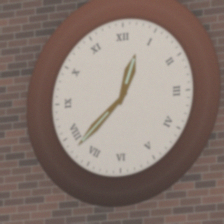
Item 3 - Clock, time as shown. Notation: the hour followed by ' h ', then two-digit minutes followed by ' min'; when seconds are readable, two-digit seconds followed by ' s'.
12 h 38 min
